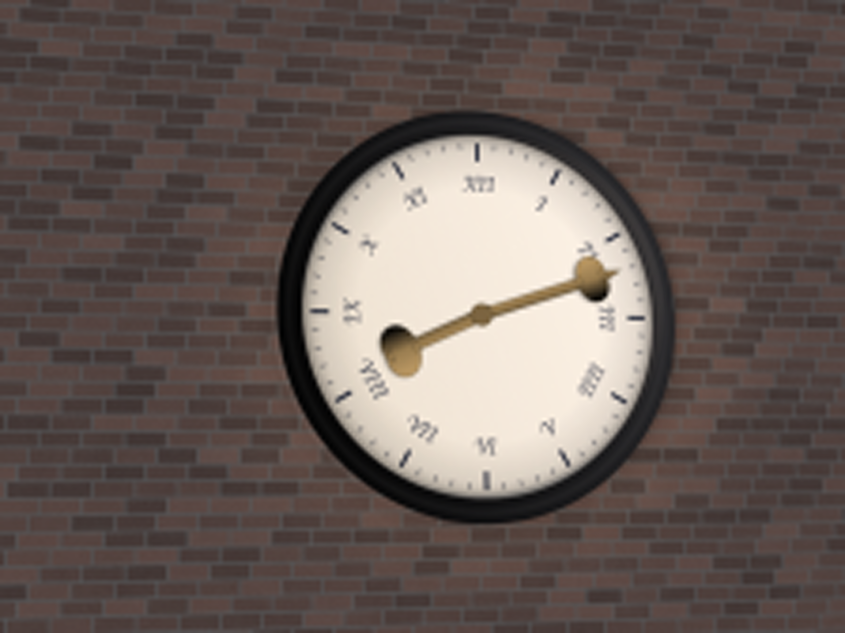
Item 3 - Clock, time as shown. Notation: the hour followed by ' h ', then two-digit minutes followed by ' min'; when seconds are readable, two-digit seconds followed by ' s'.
8 h 12 min
